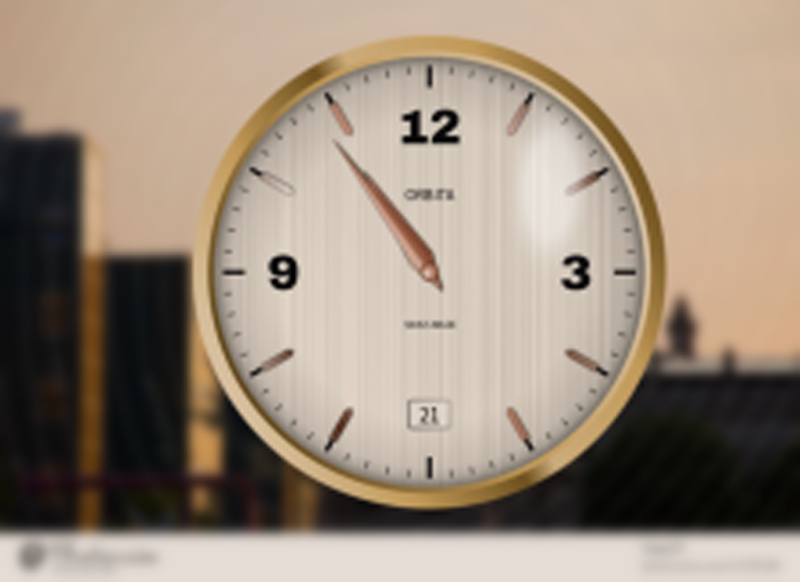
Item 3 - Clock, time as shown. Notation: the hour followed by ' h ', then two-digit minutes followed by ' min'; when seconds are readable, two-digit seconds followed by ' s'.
10 h 54 min
